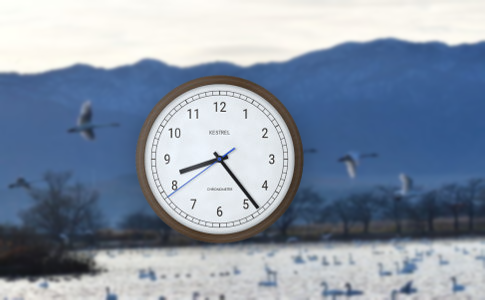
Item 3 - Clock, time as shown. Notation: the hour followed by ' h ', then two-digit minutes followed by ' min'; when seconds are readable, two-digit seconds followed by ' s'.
8 h 23 min 39 s
